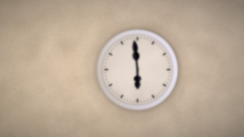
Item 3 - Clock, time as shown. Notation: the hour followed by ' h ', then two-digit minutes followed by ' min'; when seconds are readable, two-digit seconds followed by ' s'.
5 h 59 min
